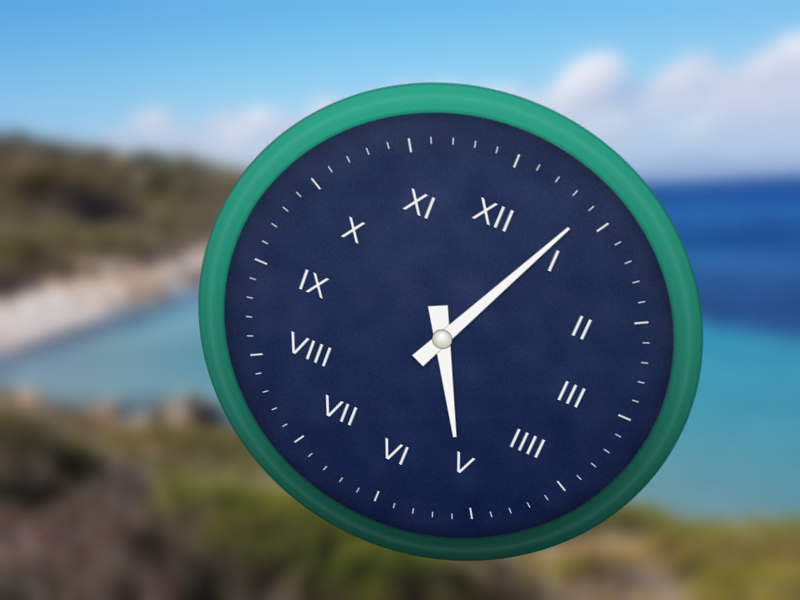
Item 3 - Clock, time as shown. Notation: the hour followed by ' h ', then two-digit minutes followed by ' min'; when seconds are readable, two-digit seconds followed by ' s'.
5 h 04 min
